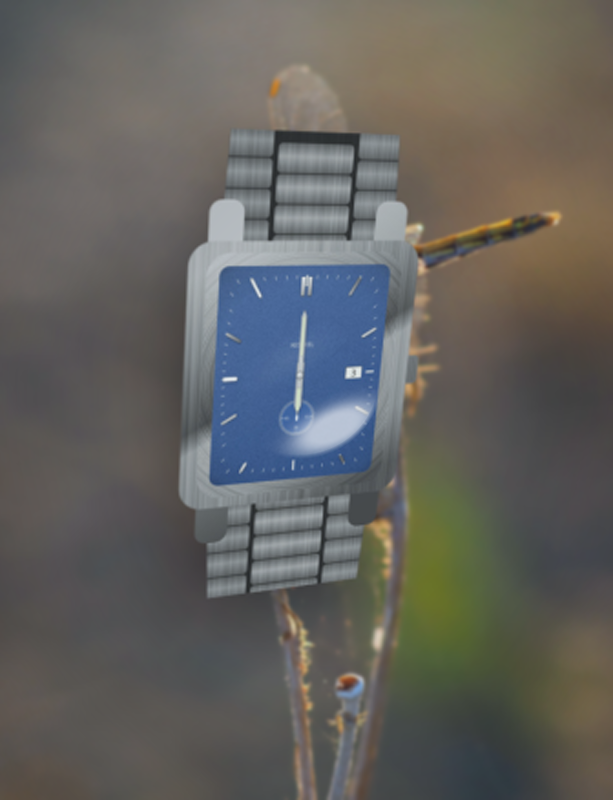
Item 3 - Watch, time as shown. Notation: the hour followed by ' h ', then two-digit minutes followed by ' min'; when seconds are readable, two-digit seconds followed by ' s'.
6 h 00 min
